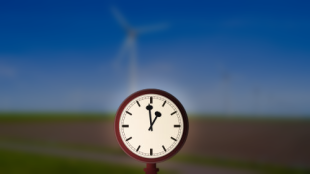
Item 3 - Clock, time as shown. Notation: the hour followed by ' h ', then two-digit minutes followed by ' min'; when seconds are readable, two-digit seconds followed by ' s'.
12 h 59 min
